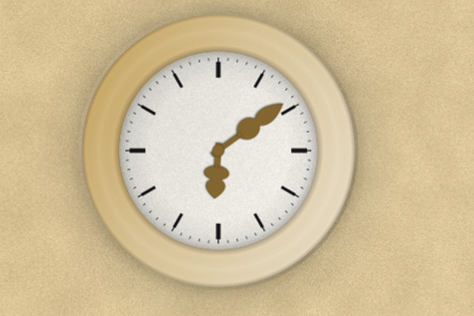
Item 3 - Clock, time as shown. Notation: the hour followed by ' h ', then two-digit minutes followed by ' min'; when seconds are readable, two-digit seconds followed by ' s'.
6 h 09 min
